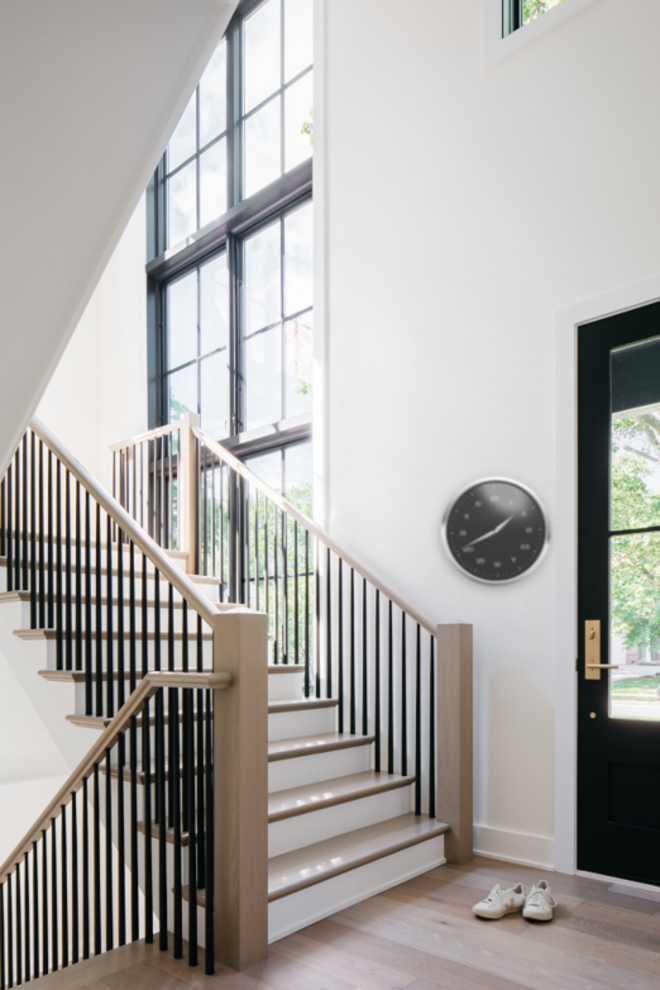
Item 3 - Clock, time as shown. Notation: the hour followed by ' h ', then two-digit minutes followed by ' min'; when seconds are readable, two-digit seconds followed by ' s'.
1 h 41 min
